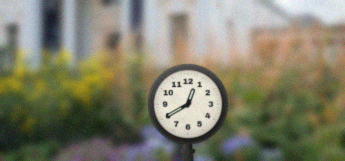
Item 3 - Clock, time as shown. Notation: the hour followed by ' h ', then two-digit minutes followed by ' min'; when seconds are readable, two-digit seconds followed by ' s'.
12 h 40 min
